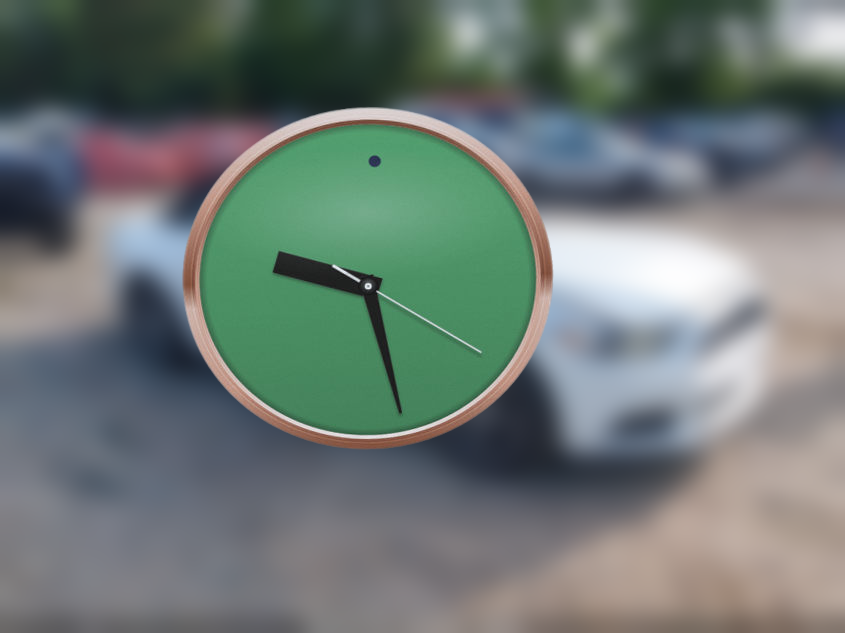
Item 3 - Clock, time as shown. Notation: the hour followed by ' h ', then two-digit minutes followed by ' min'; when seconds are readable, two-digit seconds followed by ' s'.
9 h 27 min 20 s
